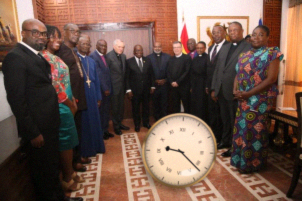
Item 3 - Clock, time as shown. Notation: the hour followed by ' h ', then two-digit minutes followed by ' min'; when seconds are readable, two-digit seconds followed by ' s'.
9 h 22 min
